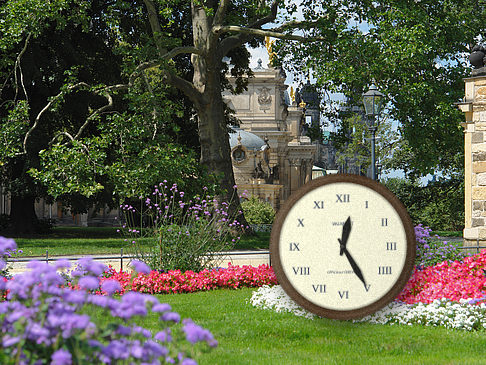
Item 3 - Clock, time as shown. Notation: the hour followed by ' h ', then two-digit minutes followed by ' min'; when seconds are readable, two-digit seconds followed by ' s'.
12 h 25 min
